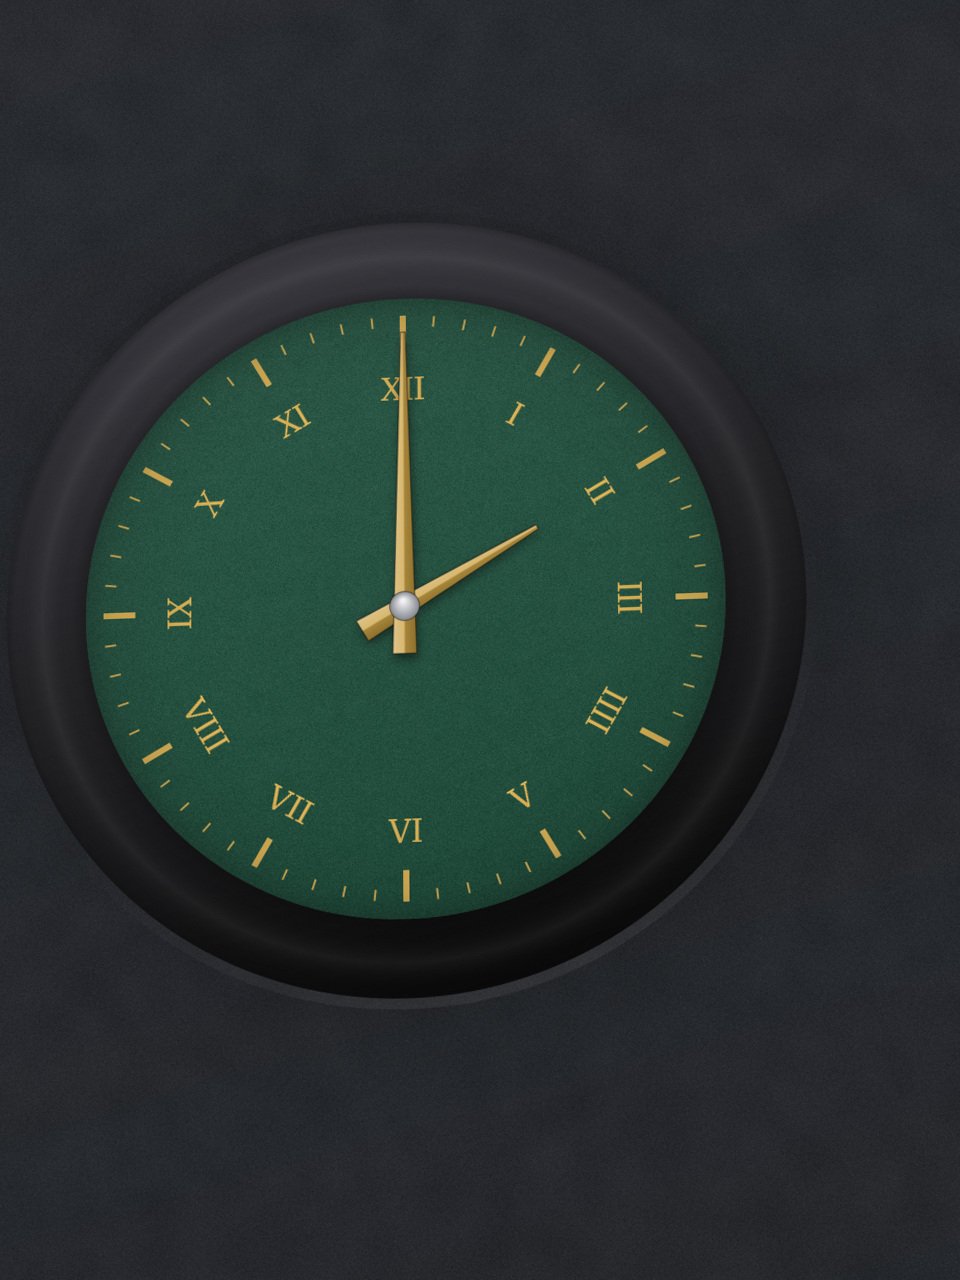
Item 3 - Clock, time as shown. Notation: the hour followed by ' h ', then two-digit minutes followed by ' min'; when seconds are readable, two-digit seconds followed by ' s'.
2 h 00 min
